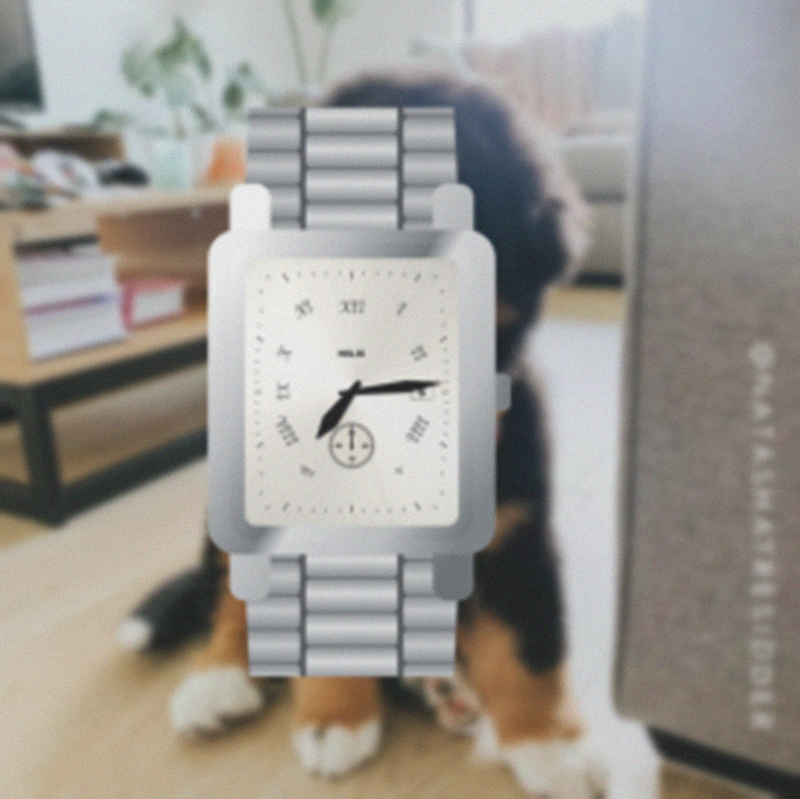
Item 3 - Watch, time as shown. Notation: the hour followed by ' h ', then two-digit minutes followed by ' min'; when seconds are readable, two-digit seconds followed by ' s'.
7 h 14 min
